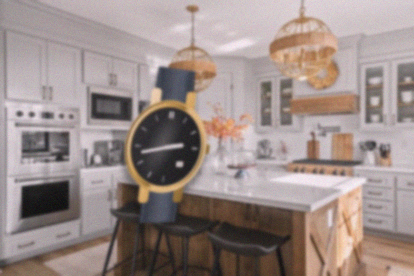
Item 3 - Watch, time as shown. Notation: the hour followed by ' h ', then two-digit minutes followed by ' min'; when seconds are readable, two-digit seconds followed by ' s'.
2 h 43 min
